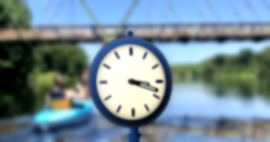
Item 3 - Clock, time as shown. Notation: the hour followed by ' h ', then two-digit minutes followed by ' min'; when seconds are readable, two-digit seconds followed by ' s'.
3 h 18 min
